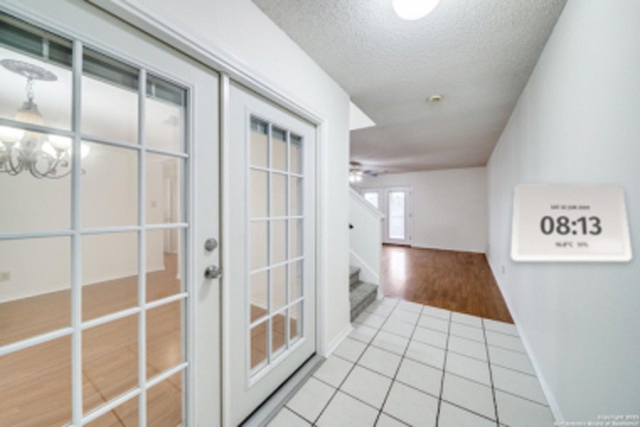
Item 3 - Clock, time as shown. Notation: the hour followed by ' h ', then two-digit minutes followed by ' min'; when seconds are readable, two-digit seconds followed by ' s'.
8 h 13 min
